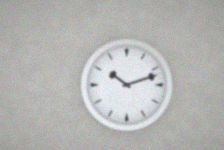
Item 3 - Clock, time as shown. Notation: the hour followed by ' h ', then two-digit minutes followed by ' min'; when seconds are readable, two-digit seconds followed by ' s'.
10 h 12 min
